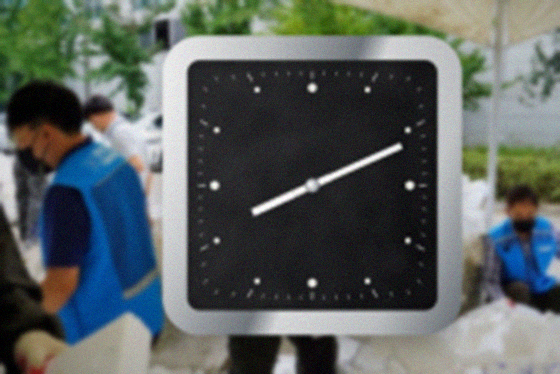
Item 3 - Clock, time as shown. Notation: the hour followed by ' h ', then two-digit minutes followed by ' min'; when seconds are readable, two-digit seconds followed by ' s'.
8 h 11 min
